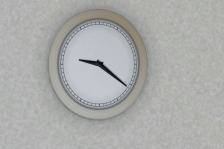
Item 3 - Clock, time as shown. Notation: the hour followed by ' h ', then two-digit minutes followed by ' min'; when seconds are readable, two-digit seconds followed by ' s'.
9 h 21 min
